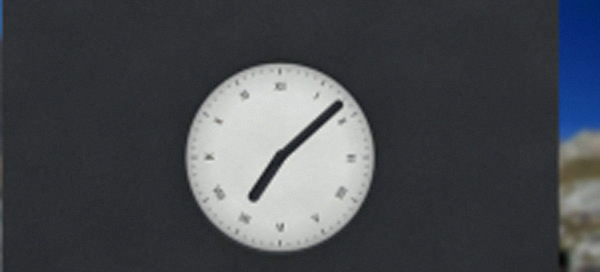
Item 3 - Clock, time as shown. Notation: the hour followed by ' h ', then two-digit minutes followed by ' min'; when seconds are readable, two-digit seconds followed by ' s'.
7 h 08 min
